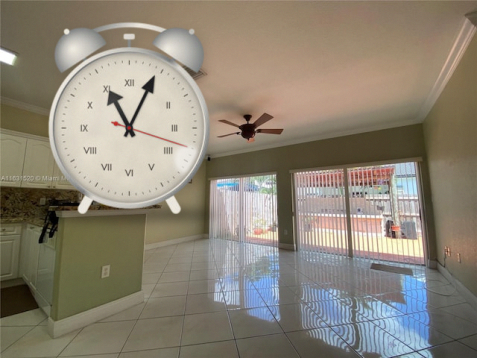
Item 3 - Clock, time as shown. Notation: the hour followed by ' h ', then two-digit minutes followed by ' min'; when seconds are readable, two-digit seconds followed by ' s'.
11 h 04 min 18 s
